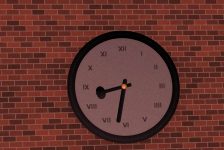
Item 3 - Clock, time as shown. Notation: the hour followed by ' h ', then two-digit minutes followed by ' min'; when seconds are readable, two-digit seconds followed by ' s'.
8 h 32 min
